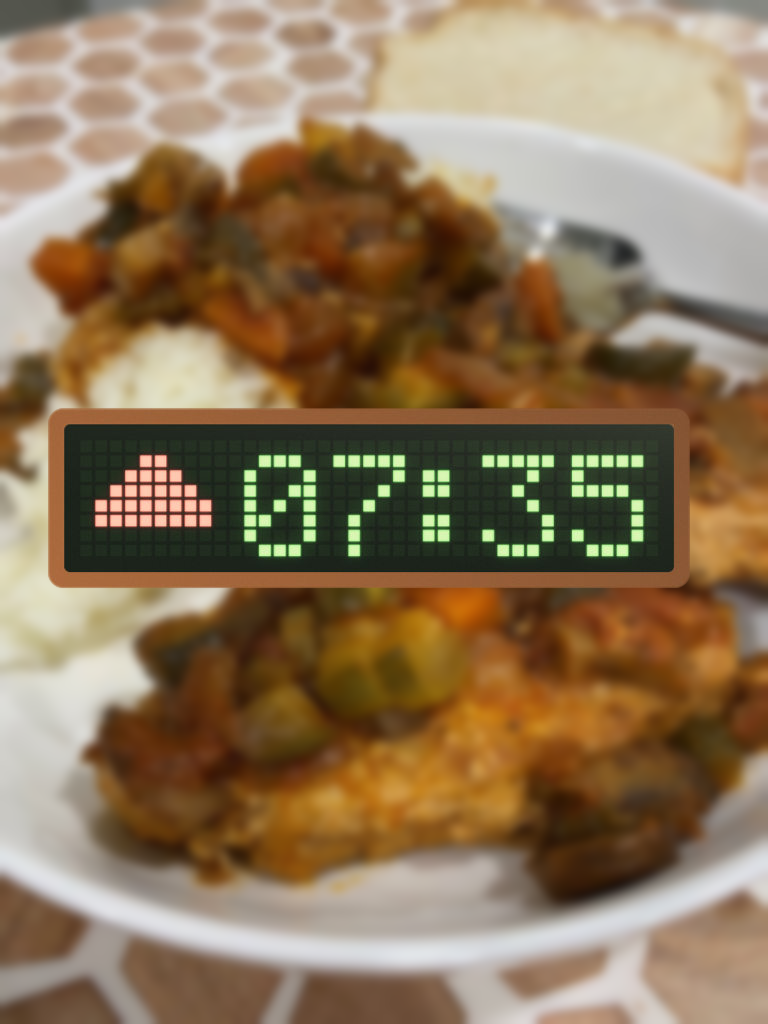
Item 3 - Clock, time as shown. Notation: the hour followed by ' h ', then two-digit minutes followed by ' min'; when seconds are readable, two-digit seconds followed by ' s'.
7 h 35 min
